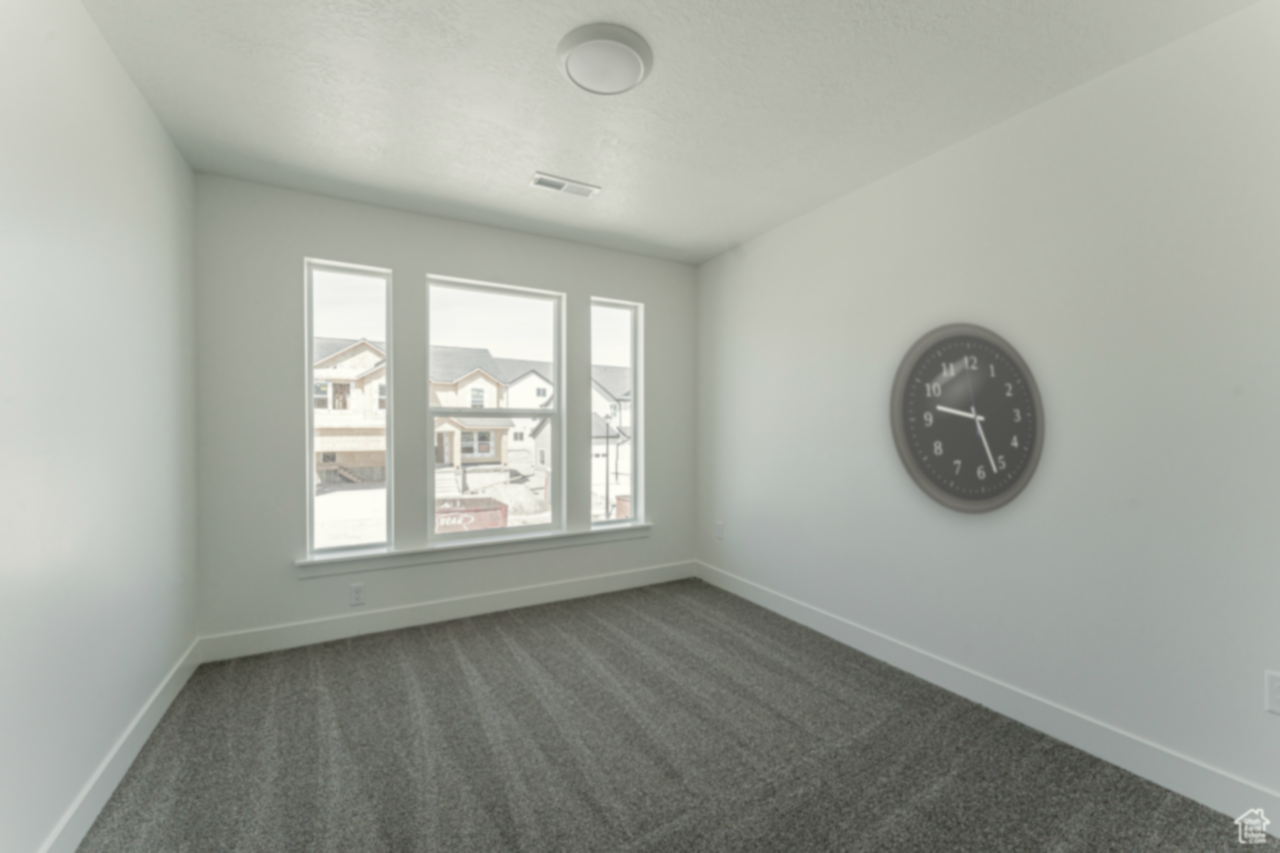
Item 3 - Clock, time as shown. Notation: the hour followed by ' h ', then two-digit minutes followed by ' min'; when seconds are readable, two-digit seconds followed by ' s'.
9 h 26 min 59 s
